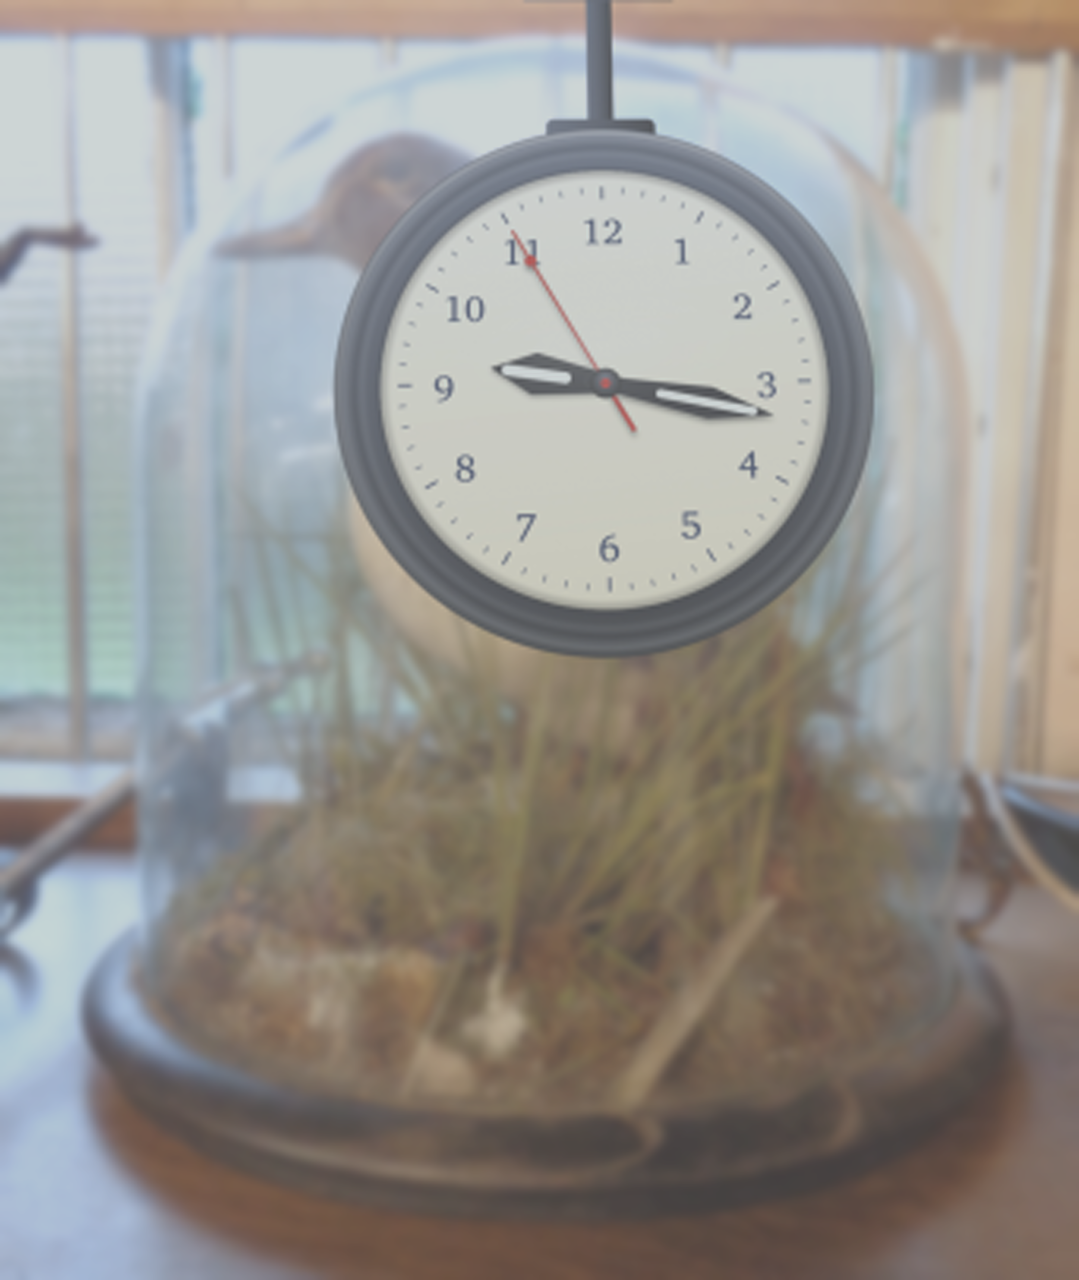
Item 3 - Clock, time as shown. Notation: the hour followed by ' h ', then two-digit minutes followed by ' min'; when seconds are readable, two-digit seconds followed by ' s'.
9 h 16 min 55 s
